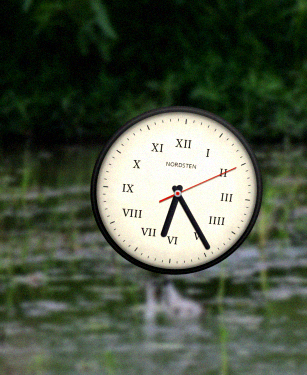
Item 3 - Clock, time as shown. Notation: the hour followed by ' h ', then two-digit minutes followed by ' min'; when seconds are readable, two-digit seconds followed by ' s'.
6 h 24 min 10 s
